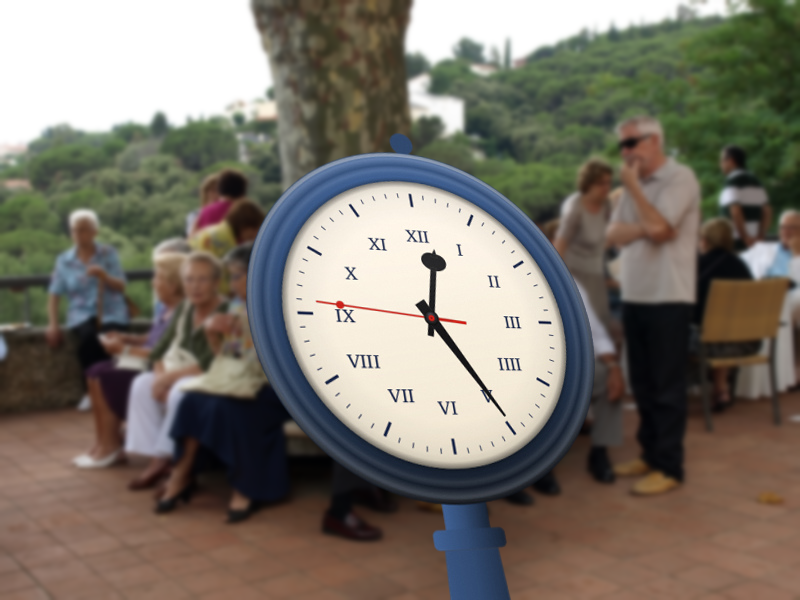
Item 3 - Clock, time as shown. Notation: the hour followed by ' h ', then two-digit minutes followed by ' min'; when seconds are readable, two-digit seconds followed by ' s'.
12 h 24 min 46 s
